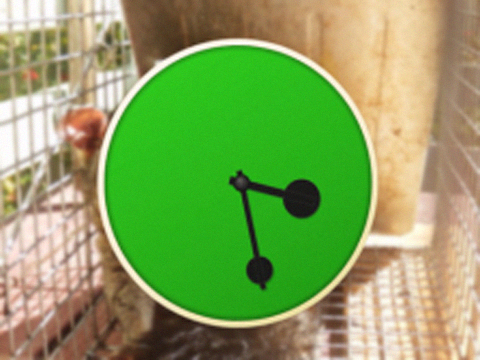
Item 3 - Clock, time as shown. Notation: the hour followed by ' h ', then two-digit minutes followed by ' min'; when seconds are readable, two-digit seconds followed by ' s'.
3 h 28 min
